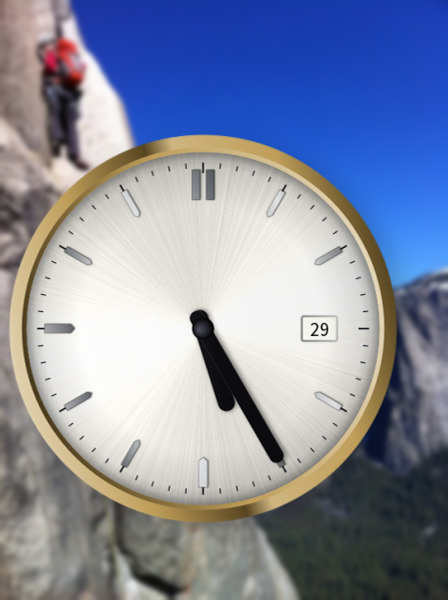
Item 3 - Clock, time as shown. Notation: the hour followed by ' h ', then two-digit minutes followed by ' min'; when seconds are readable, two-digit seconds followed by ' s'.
5 h 25 min
